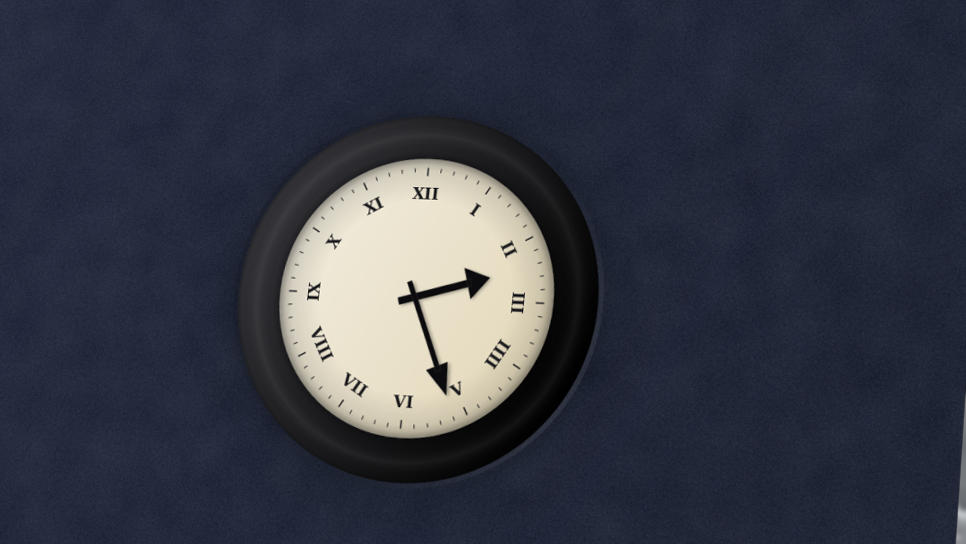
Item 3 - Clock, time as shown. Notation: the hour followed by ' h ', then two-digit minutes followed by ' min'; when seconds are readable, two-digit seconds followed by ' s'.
2 h 26 min
